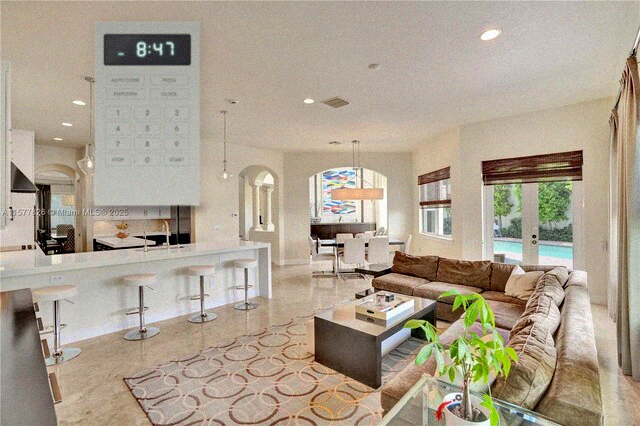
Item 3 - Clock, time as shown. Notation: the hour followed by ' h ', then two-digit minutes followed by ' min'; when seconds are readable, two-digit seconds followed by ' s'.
8 h 47 min
